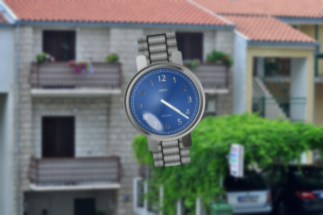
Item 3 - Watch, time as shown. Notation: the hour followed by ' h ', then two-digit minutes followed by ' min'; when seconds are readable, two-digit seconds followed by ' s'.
4 h 22 min
